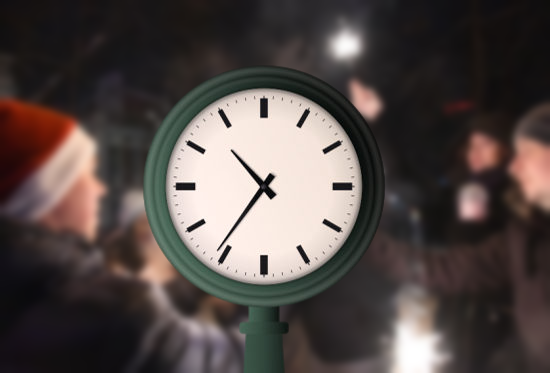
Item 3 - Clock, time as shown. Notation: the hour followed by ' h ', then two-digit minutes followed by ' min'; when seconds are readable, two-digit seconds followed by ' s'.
10 h 36 min
